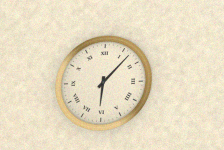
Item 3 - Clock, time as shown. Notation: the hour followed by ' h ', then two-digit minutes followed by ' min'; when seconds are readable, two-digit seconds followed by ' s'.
6 h 07 min
